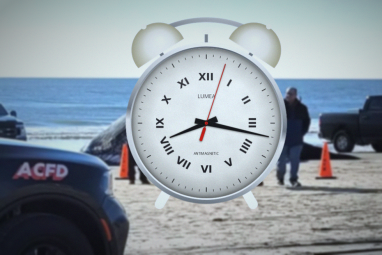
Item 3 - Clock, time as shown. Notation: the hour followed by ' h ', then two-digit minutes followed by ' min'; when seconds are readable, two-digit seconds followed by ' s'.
8 h 17 min 03 s
